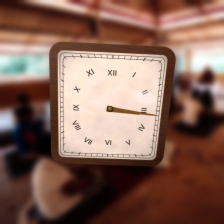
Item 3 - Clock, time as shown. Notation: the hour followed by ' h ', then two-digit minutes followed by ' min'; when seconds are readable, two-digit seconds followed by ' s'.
3 h 16 min
